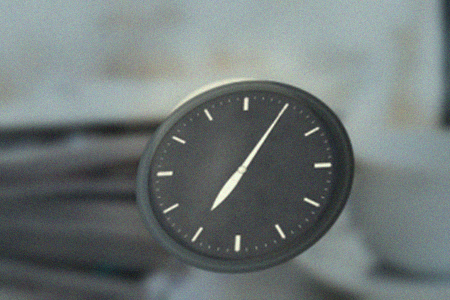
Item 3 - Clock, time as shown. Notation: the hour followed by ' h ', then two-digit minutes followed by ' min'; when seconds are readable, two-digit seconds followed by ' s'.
7 h 05 min
